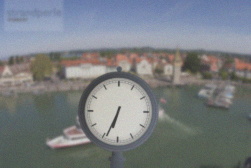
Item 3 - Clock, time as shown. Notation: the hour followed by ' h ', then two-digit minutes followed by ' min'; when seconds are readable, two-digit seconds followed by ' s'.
6 h 34 min
